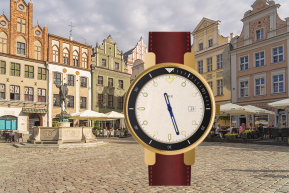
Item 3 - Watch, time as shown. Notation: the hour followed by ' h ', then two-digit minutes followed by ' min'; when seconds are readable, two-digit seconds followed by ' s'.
11 h 27 min
